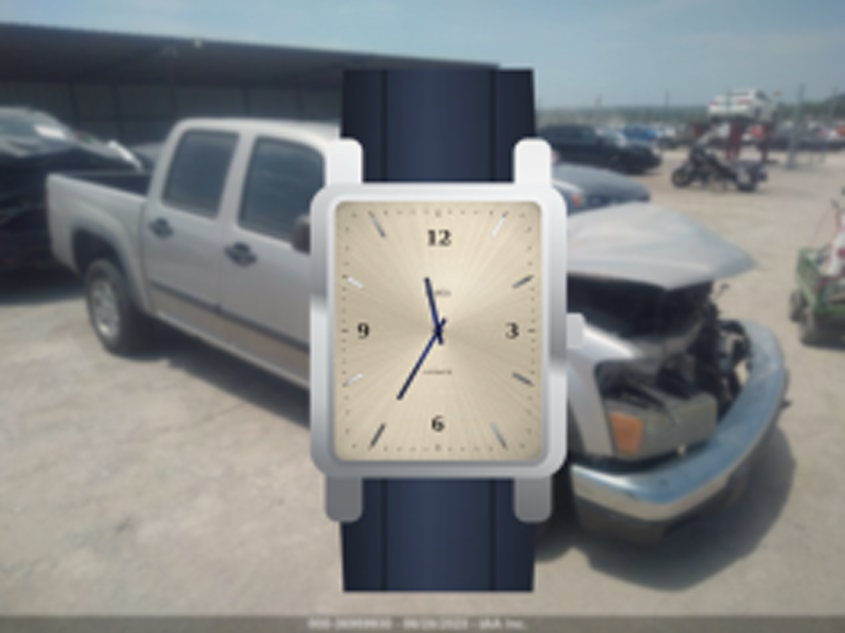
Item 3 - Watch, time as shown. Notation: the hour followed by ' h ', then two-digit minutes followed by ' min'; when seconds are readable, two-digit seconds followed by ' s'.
11 h 35 min
